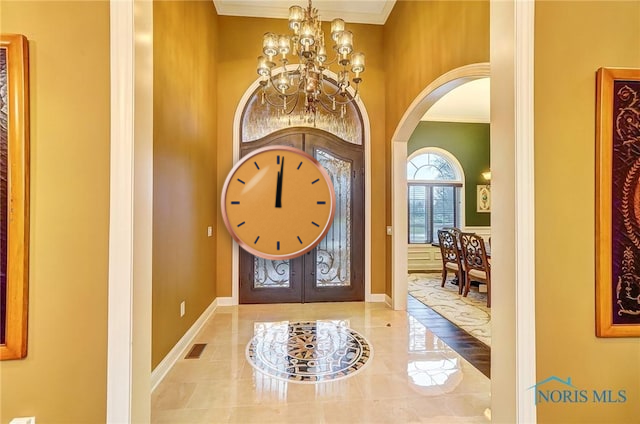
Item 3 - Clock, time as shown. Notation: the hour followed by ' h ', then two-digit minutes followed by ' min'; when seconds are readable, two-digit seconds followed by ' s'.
12 h 01 min
